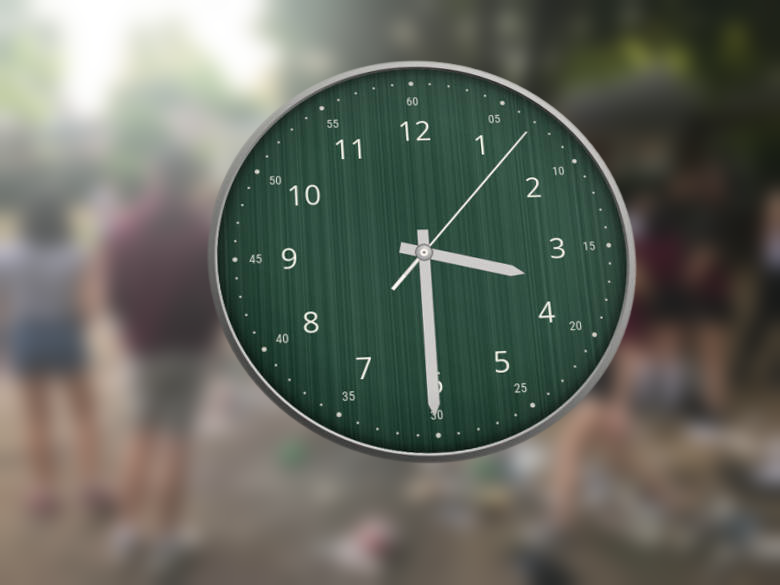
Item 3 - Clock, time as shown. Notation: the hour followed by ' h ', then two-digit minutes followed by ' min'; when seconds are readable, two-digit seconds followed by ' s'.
3 h 30 min 07 s
